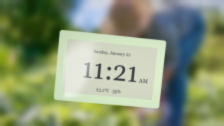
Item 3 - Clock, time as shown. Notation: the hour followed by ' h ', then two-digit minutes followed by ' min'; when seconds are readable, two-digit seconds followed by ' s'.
11 h 21 min
